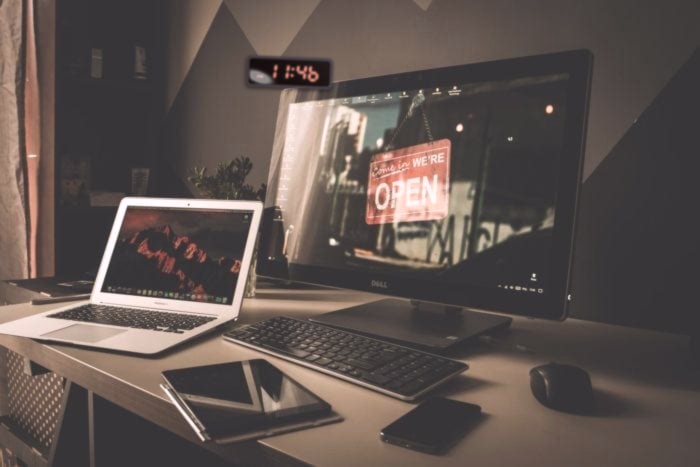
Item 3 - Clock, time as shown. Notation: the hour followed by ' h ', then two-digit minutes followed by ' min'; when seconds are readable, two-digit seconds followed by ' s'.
11 h 46 min
